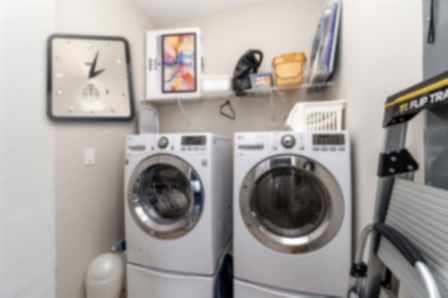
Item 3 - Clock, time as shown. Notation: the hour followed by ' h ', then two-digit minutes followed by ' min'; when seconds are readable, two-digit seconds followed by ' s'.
2 h 03 min
